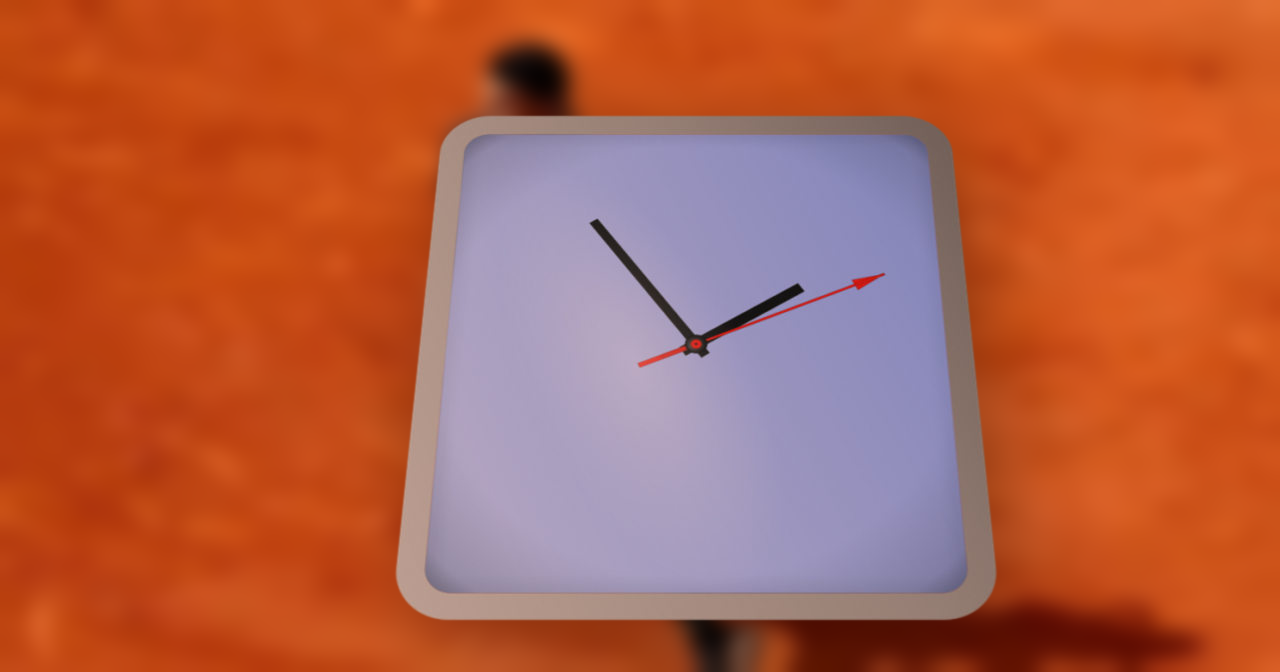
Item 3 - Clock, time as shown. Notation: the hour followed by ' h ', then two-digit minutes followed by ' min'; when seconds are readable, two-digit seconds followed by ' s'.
1 h 54 min 11 s
